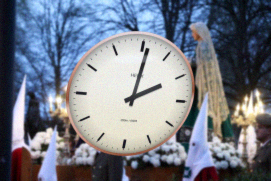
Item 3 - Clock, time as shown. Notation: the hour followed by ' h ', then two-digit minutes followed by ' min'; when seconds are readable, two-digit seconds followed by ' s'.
2 h 01 min
